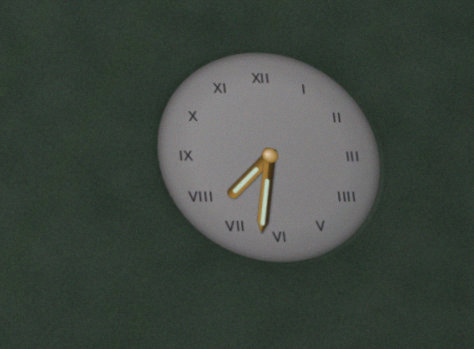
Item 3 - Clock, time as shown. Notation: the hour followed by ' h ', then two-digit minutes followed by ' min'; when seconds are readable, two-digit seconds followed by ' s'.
7 h 32 min
